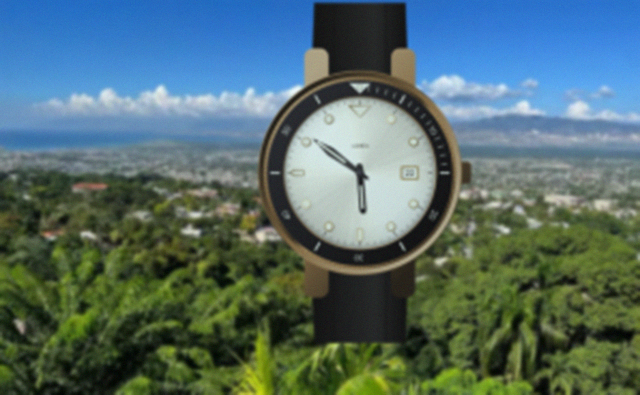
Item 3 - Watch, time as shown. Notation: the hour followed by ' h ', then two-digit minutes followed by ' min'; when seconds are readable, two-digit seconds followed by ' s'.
5 h 51 min
